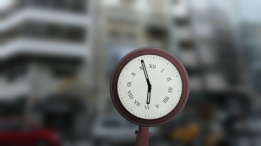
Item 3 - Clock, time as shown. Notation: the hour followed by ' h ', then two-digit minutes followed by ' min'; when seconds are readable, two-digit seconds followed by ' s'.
5 h 56 min
